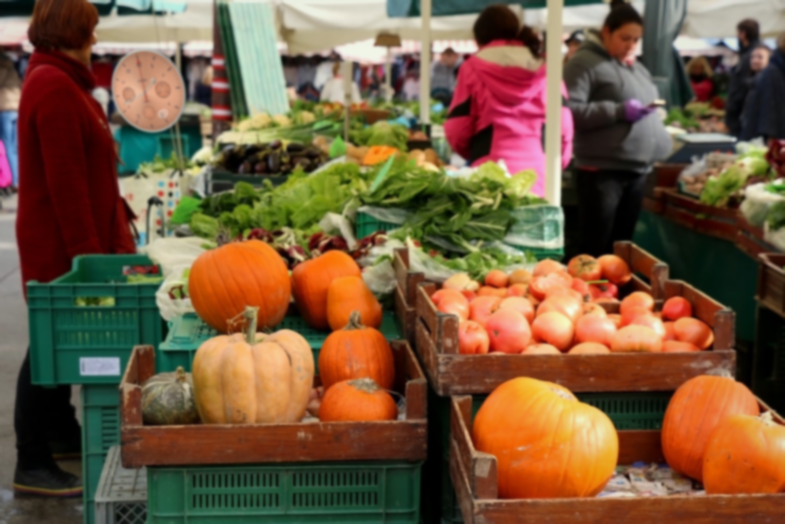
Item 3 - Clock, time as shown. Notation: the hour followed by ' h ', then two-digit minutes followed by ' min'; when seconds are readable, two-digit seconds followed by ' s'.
1 h 42 min
